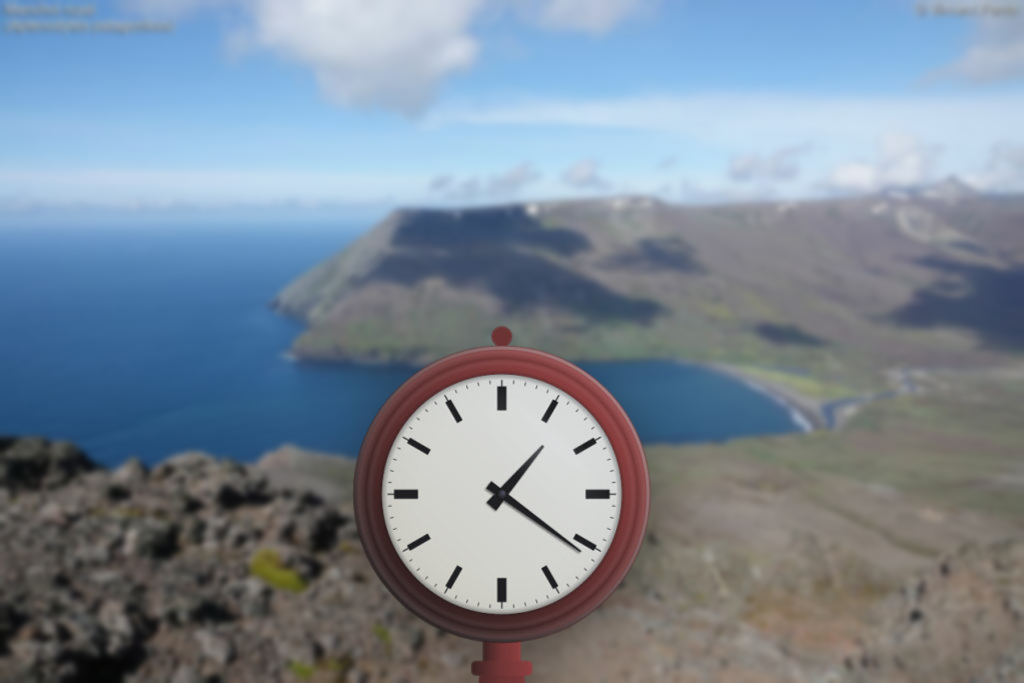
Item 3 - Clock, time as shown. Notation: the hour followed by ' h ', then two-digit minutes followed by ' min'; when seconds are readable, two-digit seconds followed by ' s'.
1 h 21 min
